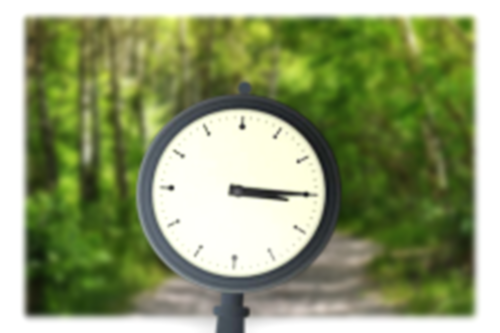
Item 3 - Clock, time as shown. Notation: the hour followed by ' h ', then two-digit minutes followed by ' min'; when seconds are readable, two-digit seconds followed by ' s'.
3 h 15 min
